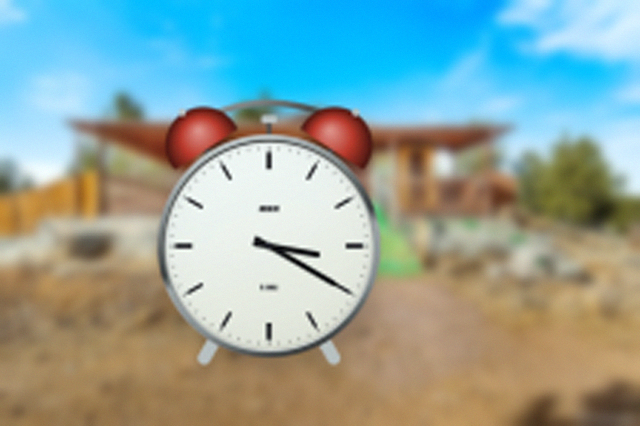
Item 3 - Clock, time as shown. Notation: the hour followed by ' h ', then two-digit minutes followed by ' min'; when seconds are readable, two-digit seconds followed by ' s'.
3 h 20 min
